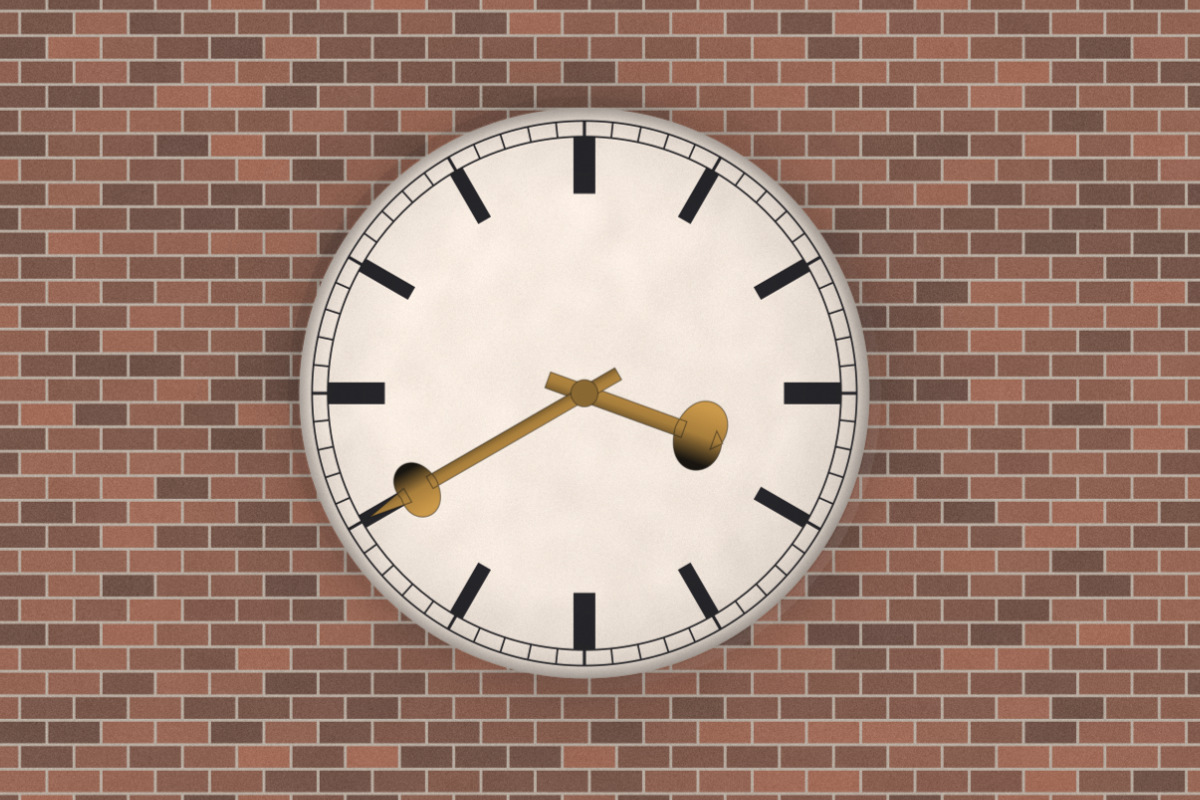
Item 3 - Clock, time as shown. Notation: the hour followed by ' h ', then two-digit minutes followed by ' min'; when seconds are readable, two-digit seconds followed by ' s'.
3 h 40 min
